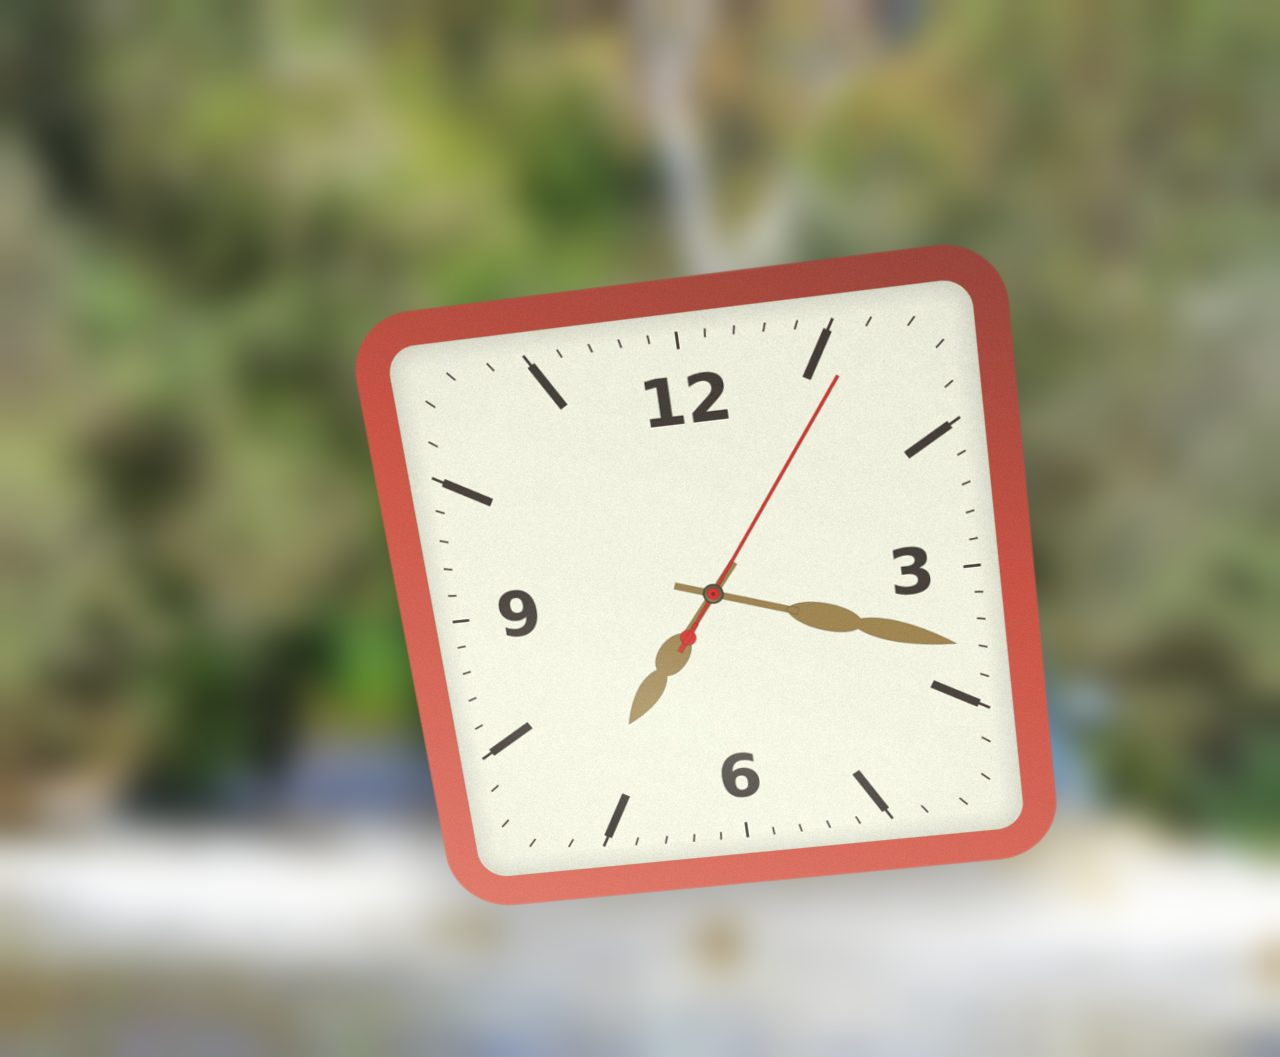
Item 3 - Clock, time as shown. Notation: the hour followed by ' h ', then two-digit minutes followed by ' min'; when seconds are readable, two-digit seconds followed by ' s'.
7 h 18 min 06 s
